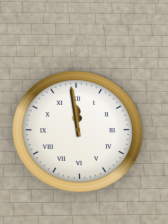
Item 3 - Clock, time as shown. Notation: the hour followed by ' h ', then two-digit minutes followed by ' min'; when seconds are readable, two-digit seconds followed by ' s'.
11 h 59 min
